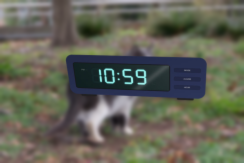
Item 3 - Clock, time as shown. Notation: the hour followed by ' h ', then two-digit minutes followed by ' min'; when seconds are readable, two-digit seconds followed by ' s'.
10 h 59 min
